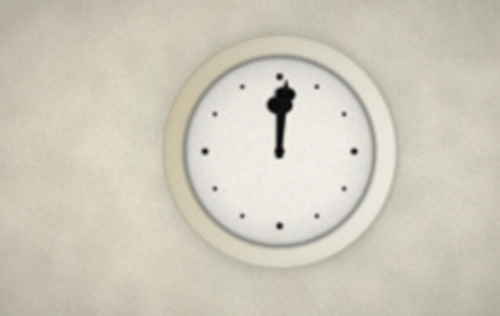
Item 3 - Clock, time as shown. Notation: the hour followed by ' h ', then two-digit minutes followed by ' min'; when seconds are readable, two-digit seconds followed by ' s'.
12 h 01 min
